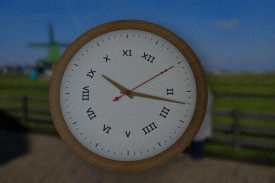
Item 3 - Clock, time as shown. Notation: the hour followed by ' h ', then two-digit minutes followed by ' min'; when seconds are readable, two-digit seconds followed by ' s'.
9 h 12 min 05 s
